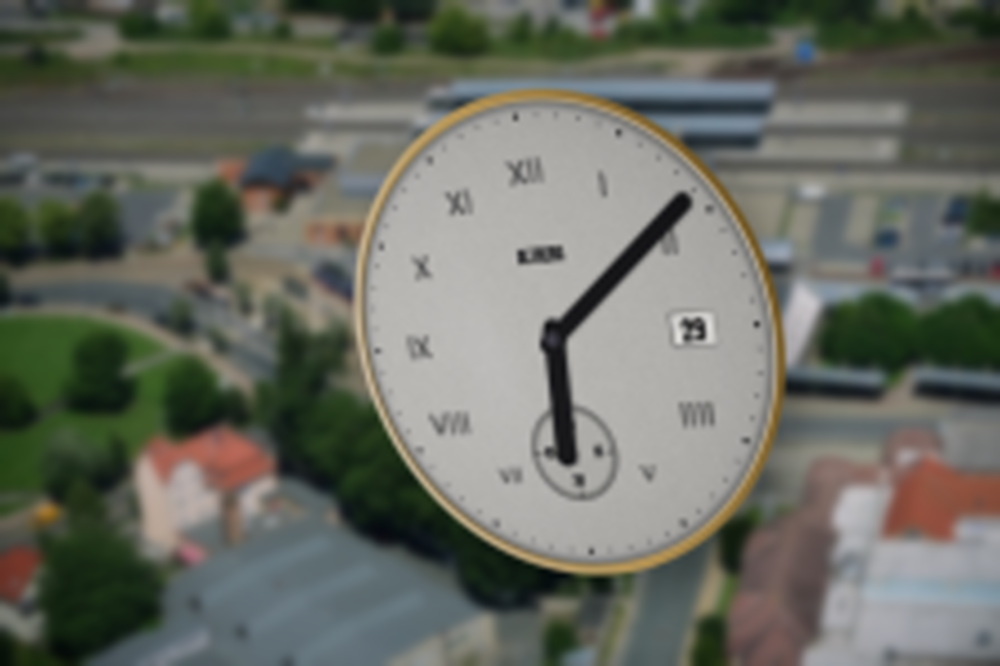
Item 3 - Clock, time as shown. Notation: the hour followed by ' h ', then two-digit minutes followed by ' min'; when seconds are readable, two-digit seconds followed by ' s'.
6 h 09 min
